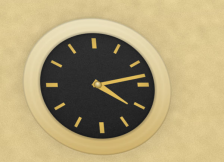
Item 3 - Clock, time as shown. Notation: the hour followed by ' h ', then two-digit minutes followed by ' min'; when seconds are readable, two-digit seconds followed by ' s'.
4 h 13 min
